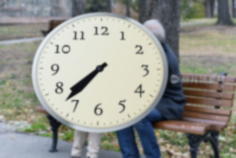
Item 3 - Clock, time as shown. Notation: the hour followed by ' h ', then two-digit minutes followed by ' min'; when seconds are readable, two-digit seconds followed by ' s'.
7 h 37 min
